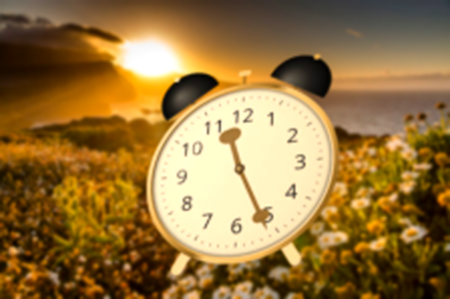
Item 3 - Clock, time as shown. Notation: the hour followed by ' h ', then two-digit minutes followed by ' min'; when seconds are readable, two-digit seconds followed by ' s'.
11 h 26 min
